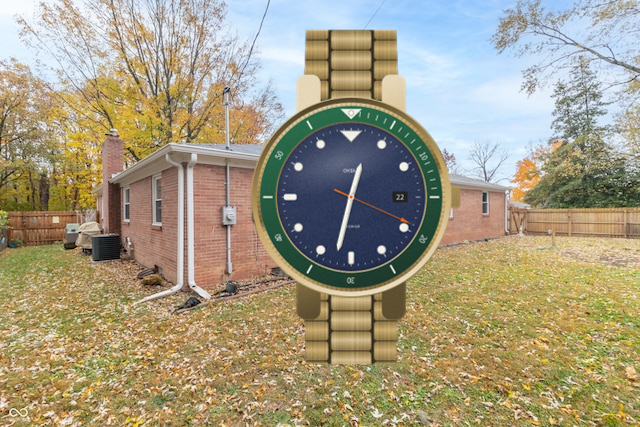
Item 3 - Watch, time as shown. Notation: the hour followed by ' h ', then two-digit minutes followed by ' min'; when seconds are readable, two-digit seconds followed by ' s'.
12 h 32 min 19 s
